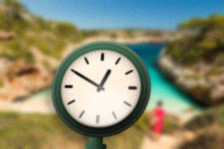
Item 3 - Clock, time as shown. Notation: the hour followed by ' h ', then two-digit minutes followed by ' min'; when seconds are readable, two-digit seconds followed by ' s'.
12 h 50 min
